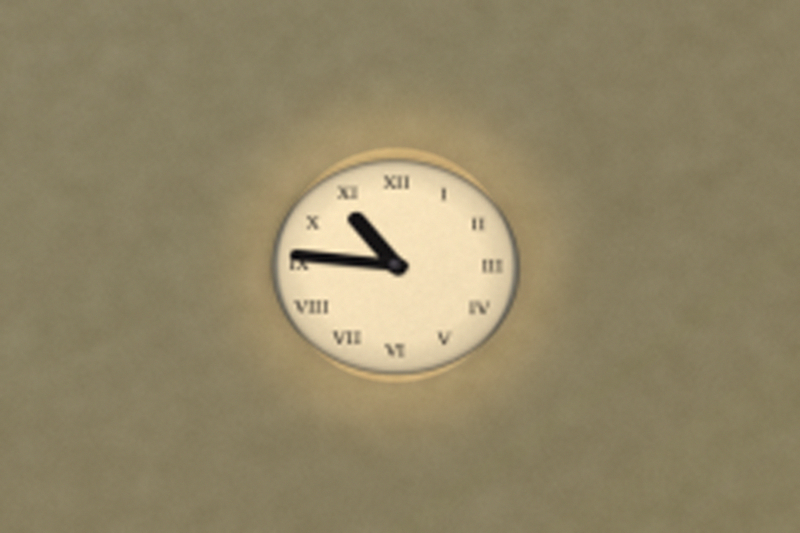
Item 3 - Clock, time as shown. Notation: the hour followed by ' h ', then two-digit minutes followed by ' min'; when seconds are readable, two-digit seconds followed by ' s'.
10 h 46 min
